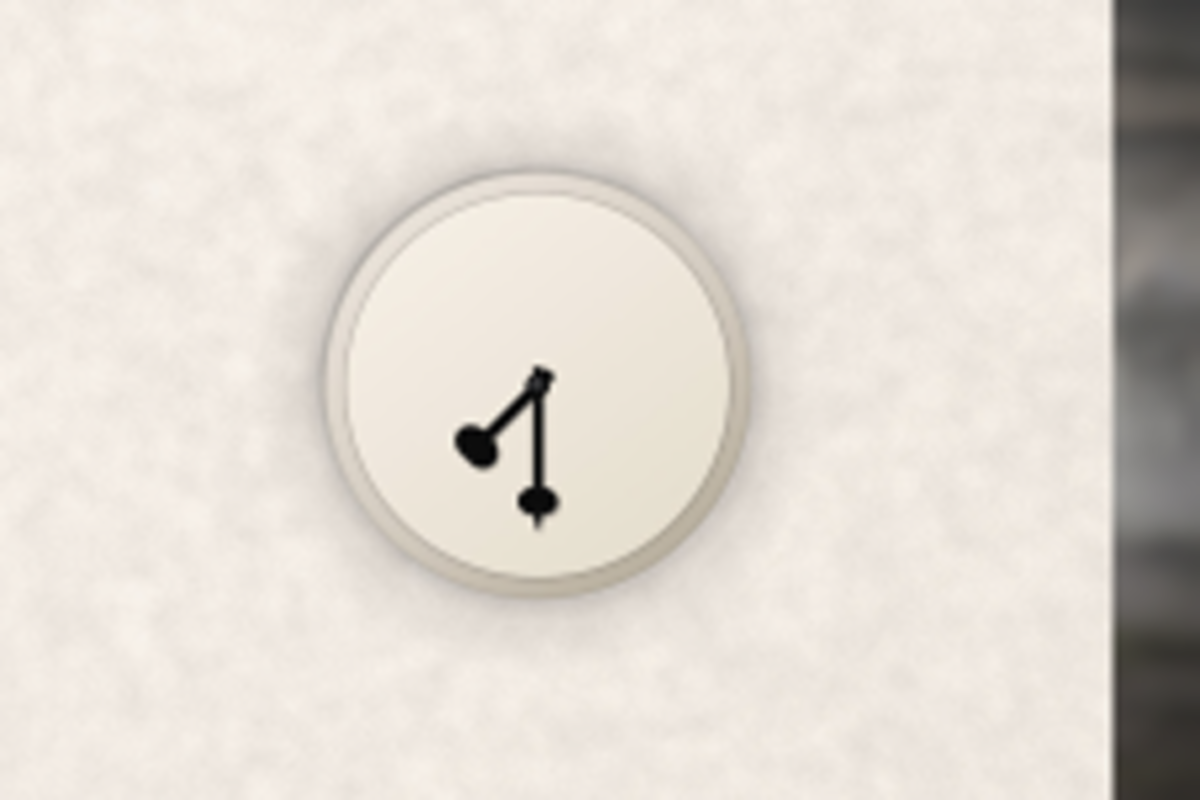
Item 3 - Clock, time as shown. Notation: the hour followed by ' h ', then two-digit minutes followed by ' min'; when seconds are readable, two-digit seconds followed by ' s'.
7 h 30 min
